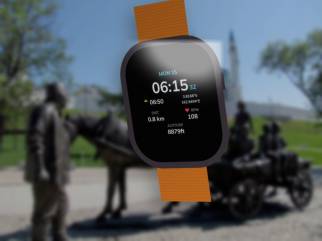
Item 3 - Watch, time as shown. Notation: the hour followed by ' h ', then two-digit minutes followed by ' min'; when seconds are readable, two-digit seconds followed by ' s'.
6 h 15 min
